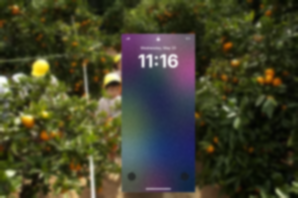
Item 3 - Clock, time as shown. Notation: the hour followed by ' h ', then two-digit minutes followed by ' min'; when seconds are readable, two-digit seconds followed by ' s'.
11 h 16 min
